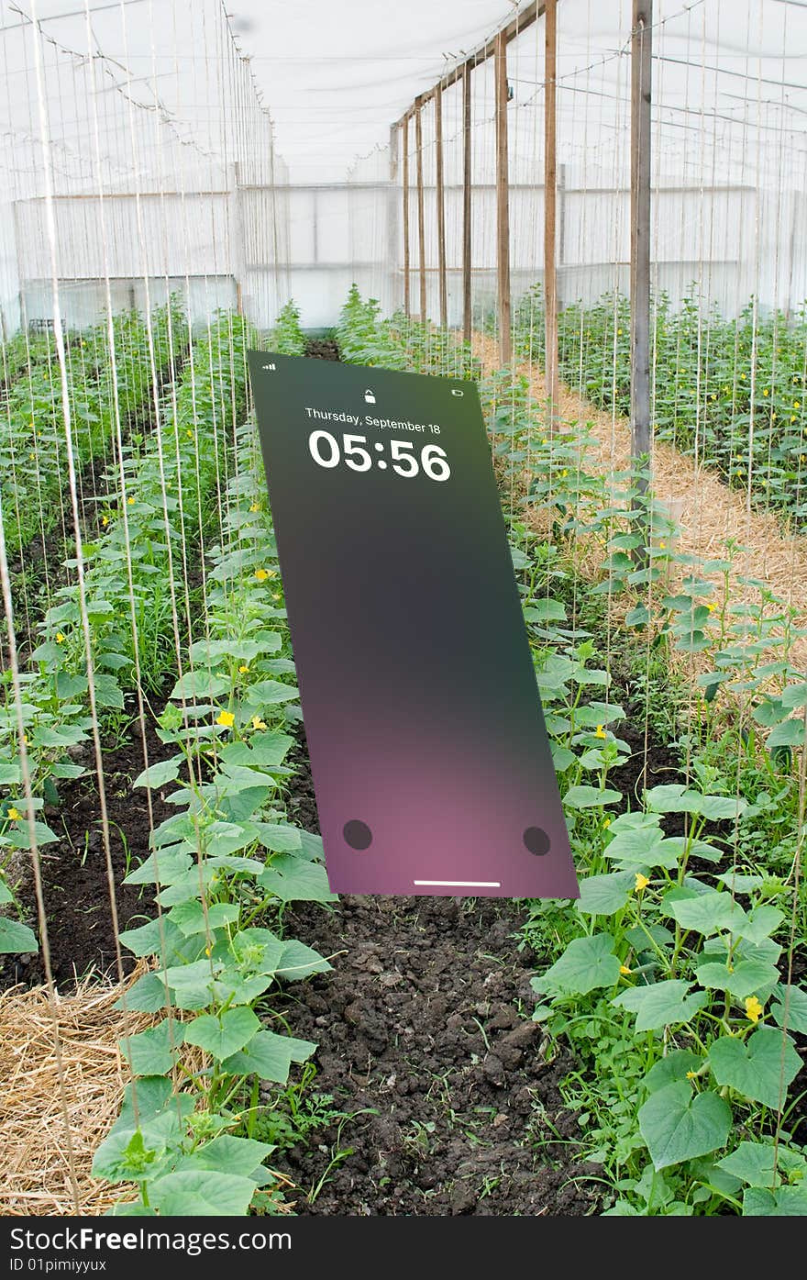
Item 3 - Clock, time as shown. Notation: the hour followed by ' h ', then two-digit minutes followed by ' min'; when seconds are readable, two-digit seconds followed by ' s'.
5 h 56 min
